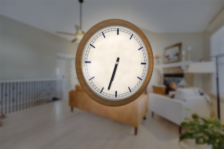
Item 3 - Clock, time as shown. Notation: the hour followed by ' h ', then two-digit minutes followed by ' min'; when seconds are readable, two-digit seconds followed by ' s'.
6 h 33 min
